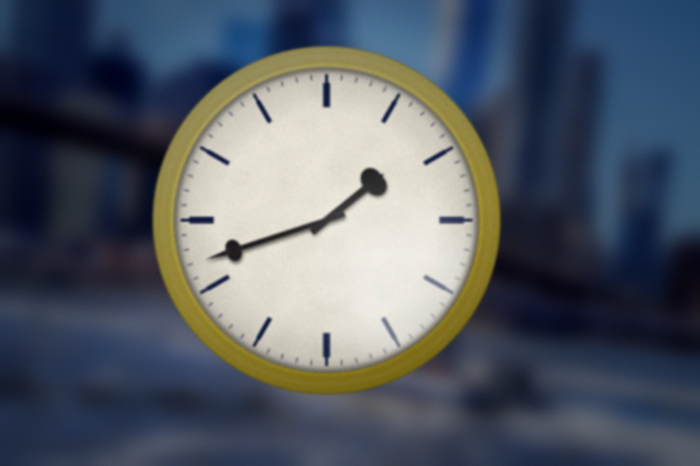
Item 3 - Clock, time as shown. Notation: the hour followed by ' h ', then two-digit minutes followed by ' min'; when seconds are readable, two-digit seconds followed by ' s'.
1 h 42 min
